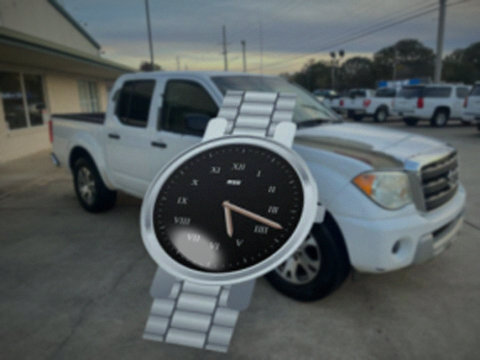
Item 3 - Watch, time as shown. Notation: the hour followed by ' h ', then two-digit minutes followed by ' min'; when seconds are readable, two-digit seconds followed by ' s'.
5 h 18 min
